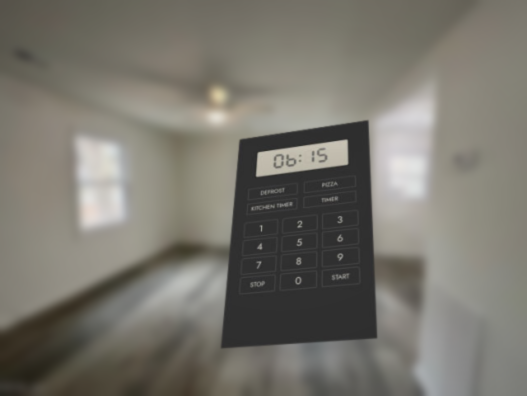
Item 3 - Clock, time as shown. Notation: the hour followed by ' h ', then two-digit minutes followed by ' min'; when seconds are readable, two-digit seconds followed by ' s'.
6 h 15 min
